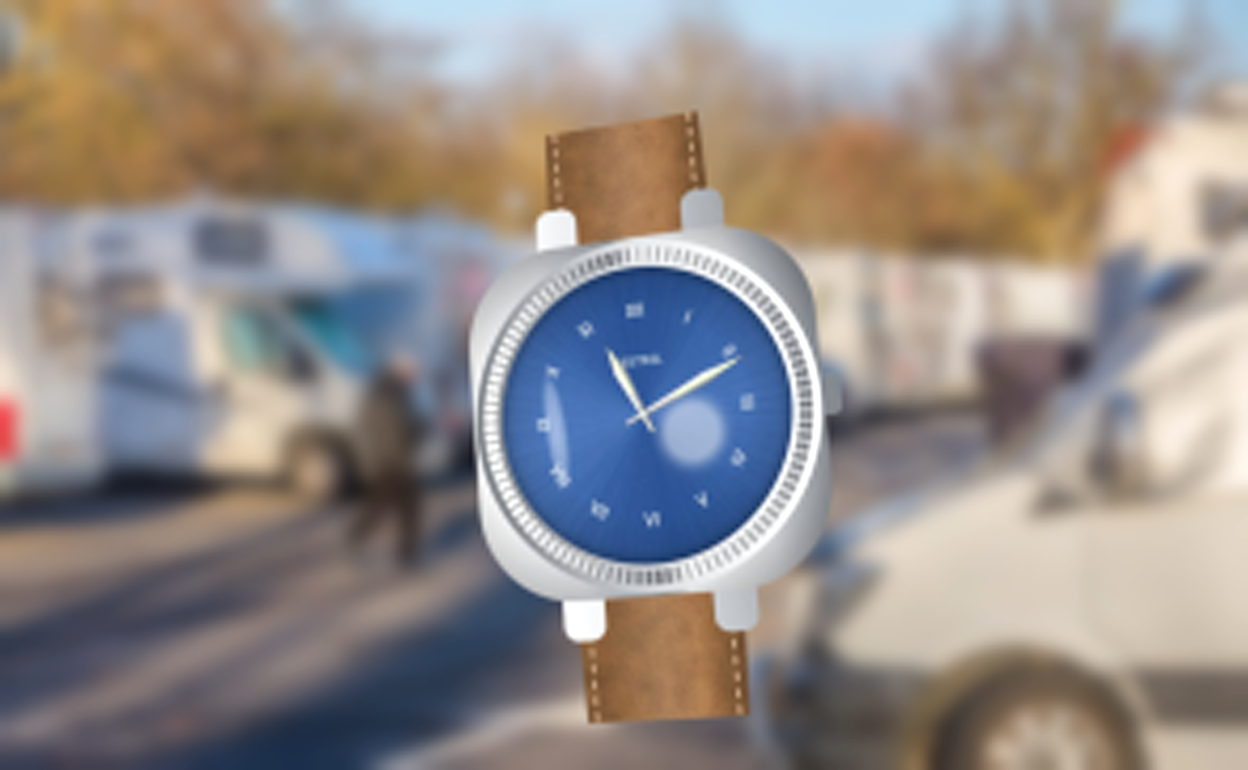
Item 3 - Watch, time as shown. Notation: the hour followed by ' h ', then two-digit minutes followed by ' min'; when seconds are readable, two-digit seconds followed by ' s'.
11 h 11 min
